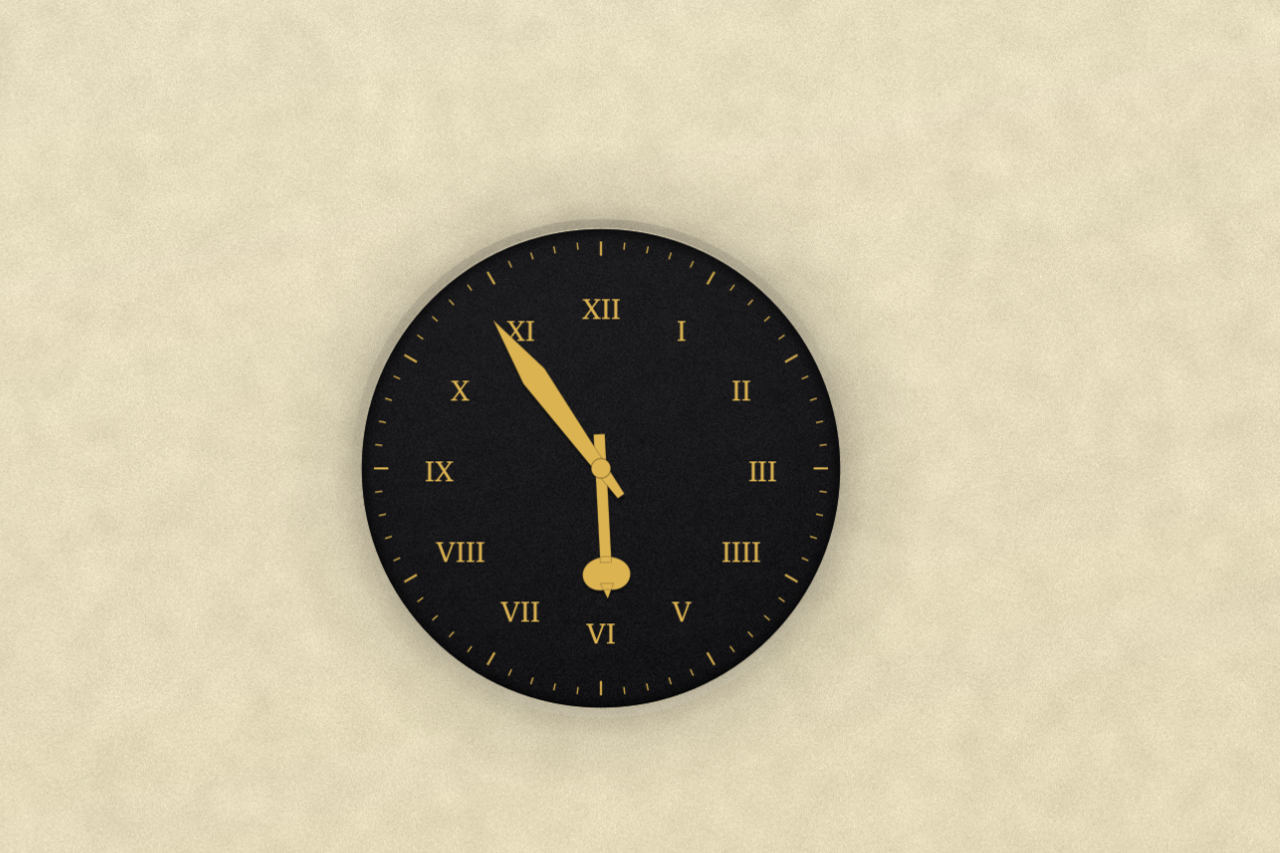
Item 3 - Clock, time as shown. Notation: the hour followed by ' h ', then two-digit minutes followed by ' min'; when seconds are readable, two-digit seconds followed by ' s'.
5 h 54 min
